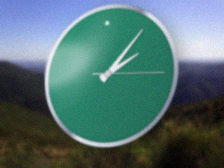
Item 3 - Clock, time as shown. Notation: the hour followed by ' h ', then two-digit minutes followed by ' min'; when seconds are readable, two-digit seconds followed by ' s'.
2 h 07 min 16 s
